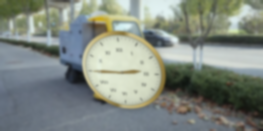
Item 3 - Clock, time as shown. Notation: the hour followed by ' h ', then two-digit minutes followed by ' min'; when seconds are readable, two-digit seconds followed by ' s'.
2 h 45 min
